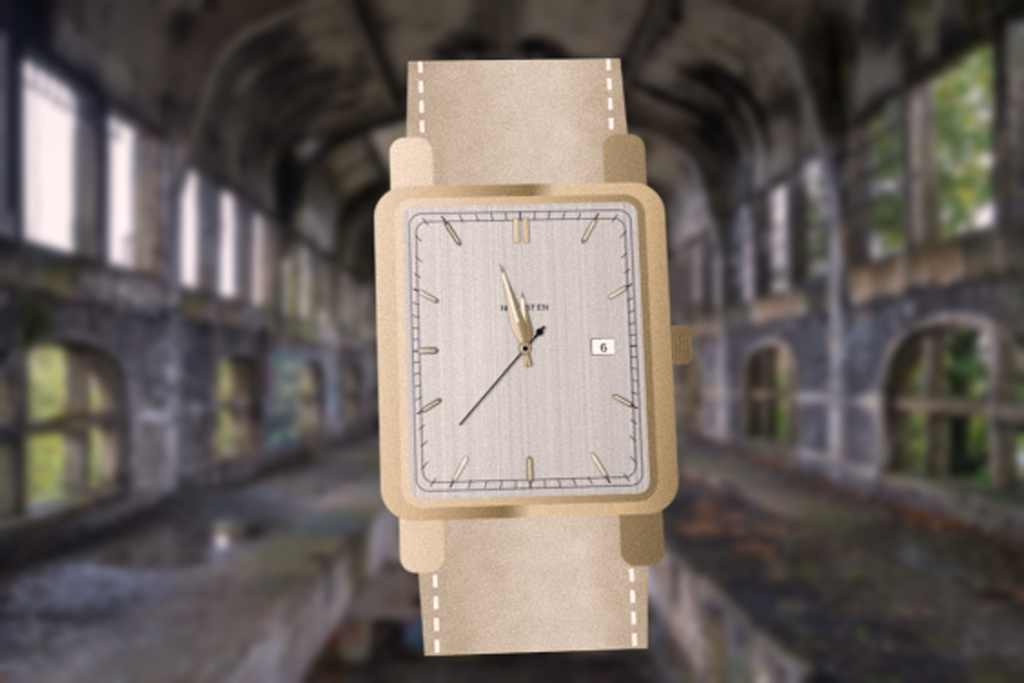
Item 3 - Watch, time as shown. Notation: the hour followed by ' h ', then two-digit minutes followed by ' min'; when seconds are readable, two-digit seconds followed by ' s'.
11 h 57 min 37 s
